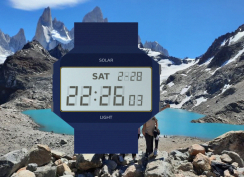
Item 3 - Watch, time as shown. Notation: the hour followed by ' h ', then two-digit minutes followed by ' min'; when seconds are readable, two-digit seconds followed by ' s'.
22 h 26 min 03 s
